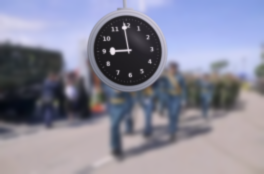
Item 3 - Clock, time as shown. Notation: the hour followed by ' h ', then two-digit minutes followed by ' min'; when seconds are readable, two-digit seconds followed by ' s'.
8 h 59 min
